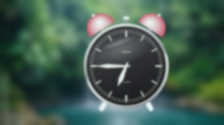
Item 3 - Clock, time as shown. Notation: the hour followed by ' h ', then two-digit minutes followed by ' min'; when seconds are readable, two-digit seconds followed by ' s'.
6 h 45 min
